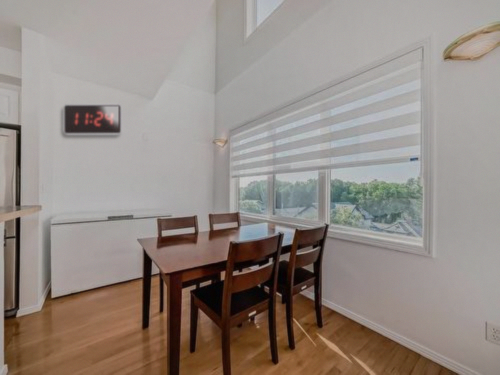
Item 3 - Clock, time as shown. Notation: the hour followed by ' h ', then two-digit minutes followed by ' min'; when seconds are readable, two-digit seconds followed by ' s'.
11 h 24 min
